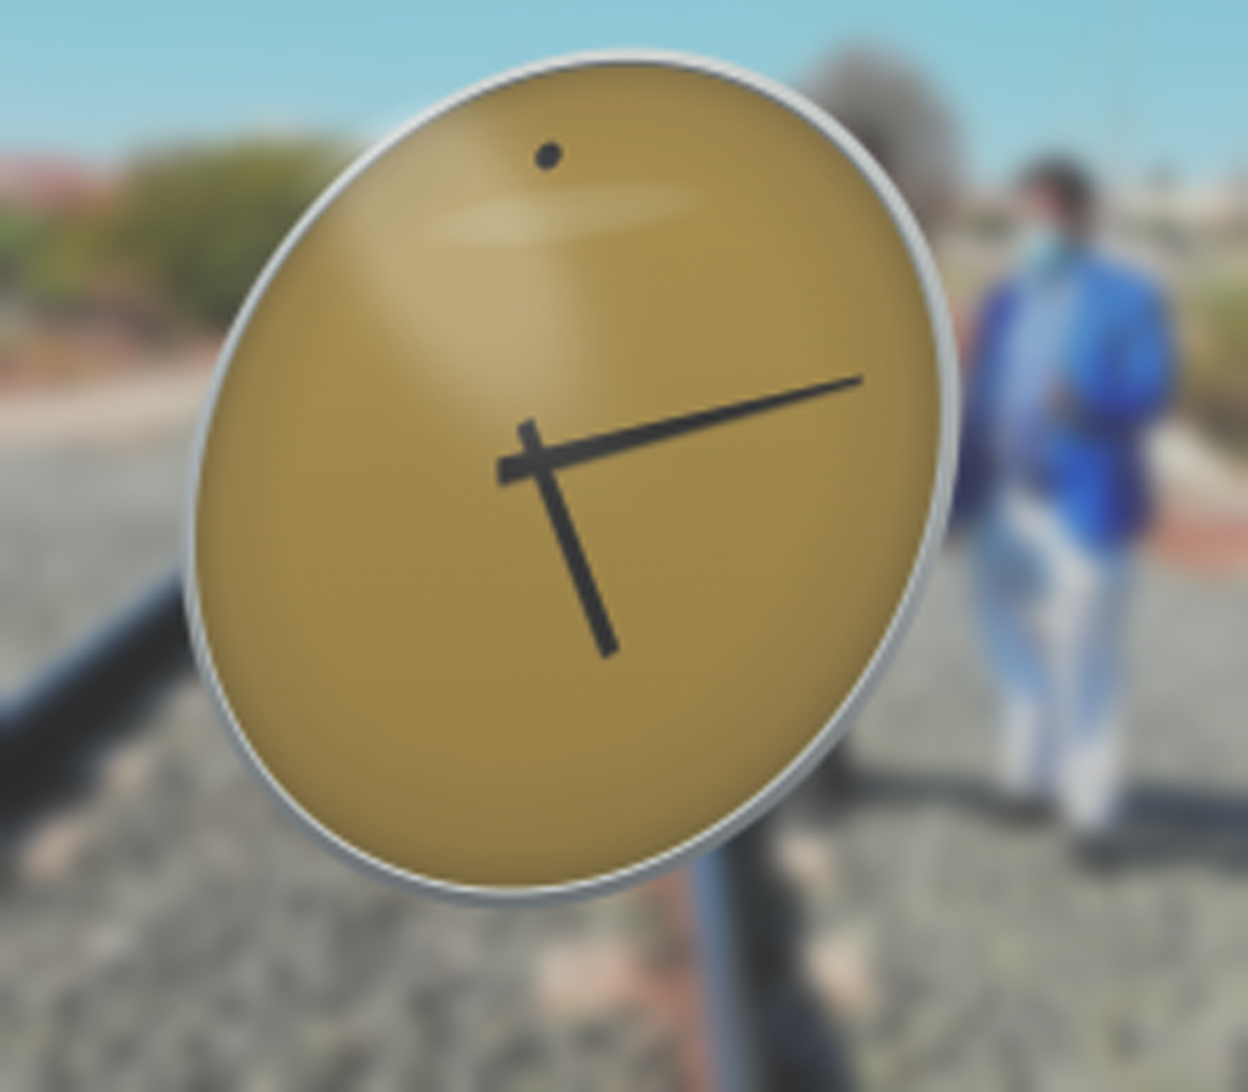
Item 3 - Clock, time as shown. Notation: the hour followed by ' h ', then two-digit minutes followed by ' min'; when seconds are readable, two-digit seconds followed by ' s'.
5 h 14 min
